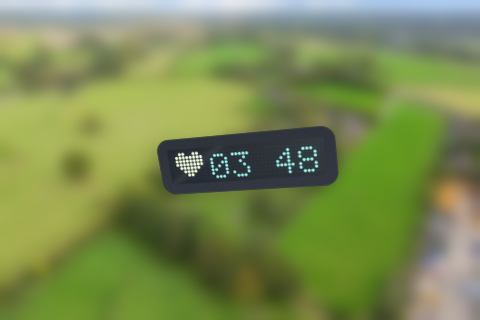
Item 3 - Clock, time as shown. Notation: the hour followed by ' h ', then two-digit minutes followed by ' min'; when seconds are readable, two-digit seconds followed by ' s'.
3 h 48 min
